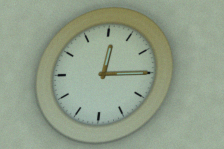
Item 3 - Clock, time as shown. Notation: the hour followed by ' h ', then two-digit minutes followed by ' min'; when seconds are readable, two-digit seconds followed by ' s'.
12 h 15 min
